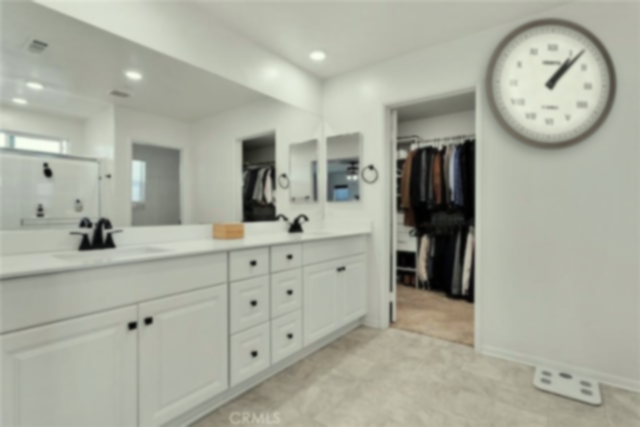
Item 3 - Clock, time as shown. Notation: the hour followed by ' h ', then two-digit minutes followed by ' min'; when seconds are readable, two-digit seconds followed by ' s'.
1 h 07 min
